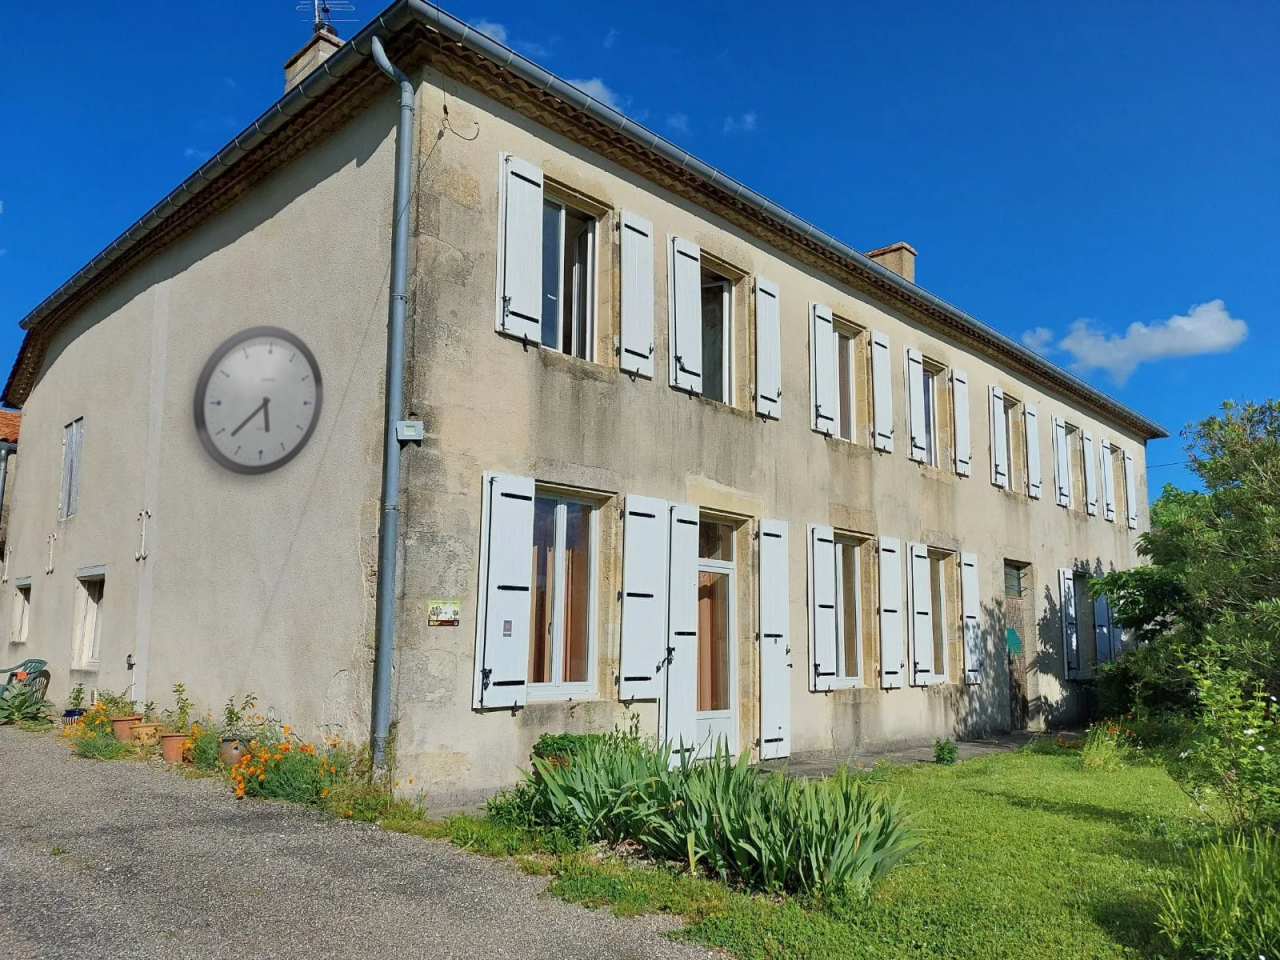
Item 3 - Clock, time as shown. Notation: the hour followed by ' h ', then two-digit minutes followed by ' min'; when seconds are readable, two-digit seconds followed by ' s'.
5 h 38 min
